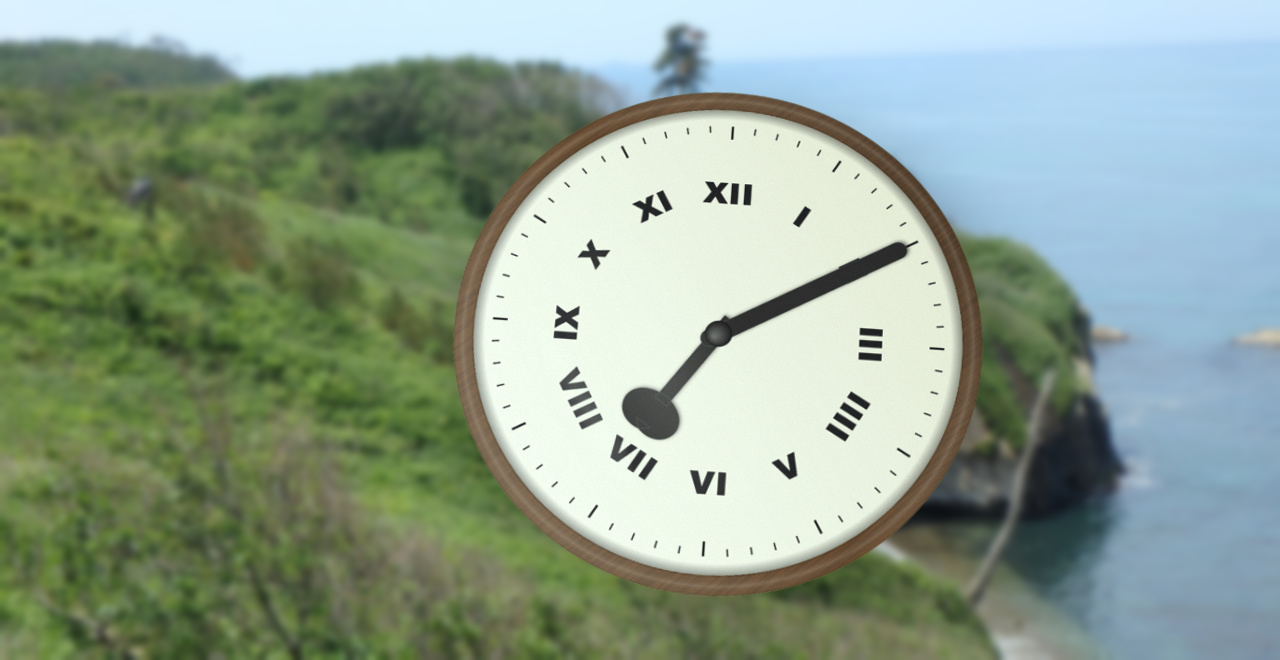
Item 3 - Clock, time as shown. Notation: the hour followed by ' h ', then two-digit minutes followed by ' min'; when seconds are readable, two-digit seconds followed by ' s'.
7 h 10 min
